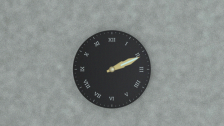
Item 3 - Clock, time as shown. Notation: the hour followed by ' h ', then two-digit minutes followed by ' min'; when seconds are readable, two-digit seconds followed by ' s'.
2 h 11 min
